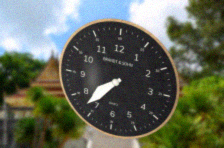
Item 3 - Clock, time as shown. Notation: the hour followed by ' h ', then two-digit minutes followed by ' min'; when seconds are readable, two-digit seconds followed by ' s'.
7 h 37 min
